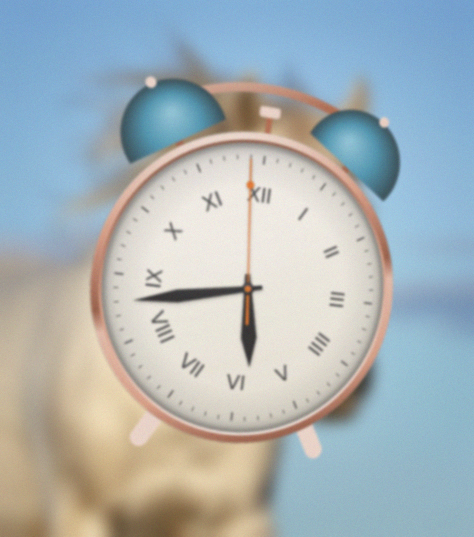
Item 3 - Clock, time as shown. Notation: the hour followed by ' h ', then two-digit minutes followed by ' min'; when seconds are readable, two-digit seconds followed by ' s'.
5 h 42 min 59 s
